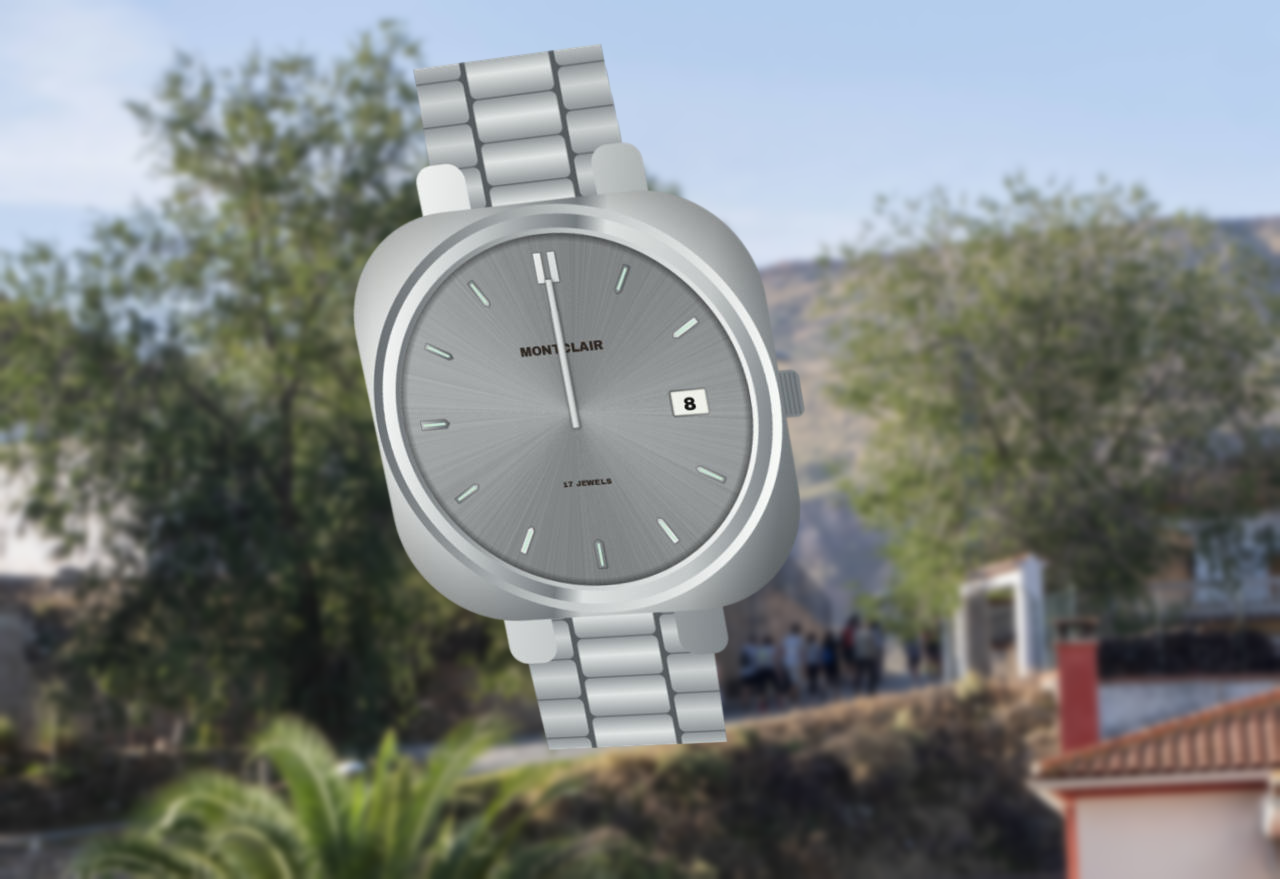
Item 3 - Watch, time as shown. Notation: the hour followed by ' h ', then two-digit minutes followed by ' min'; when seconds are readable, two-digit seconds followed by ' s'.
12 h 00 min
